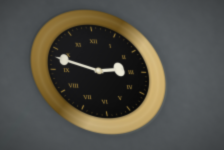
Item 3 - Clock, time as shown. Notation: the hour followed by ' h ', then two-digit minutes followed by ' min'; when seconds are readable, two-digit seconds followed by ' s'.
2 h 48 min
